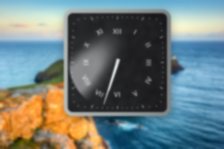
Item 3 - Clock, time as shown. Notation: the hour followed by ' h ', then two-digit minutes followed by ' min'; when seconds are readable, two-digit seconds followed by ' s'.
6 h 33 min
